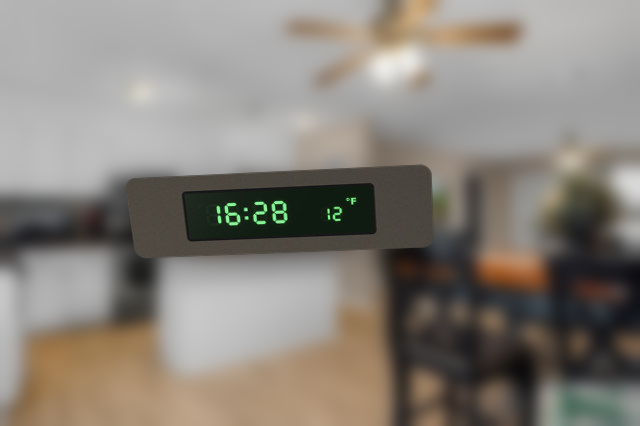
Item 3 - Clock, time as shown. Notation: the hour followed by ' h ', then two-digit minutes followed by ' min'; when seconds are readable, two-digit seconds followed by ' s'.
16 h 28 min
